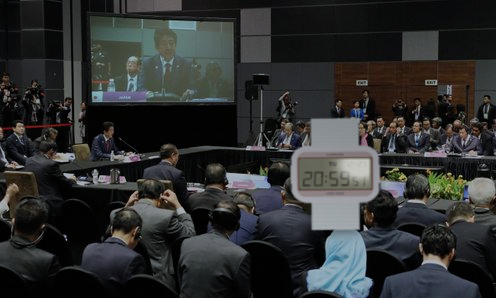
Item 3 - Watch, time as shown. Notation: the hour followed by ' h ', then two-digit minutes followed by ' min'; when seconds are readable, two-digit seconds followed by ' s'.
20 h 59 min
